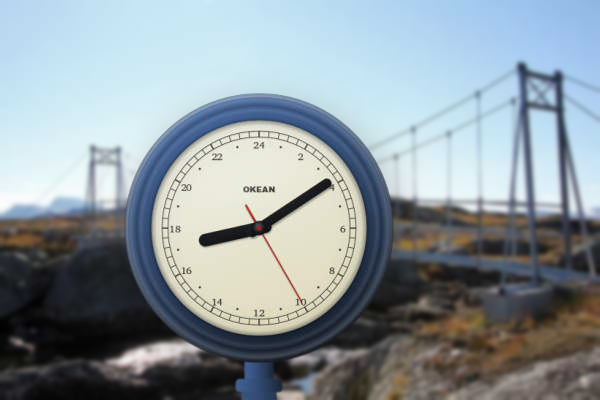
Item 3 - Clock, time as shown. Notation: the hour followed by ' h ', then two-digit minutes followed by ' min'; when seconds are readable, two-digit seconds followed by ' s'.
17 h 09 min 25 s
